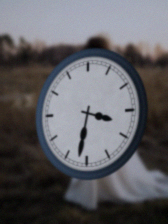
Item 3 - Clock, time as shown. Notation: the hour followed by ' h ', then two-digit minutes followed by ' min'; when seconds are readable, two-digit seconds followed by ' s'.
3 h 32 min
